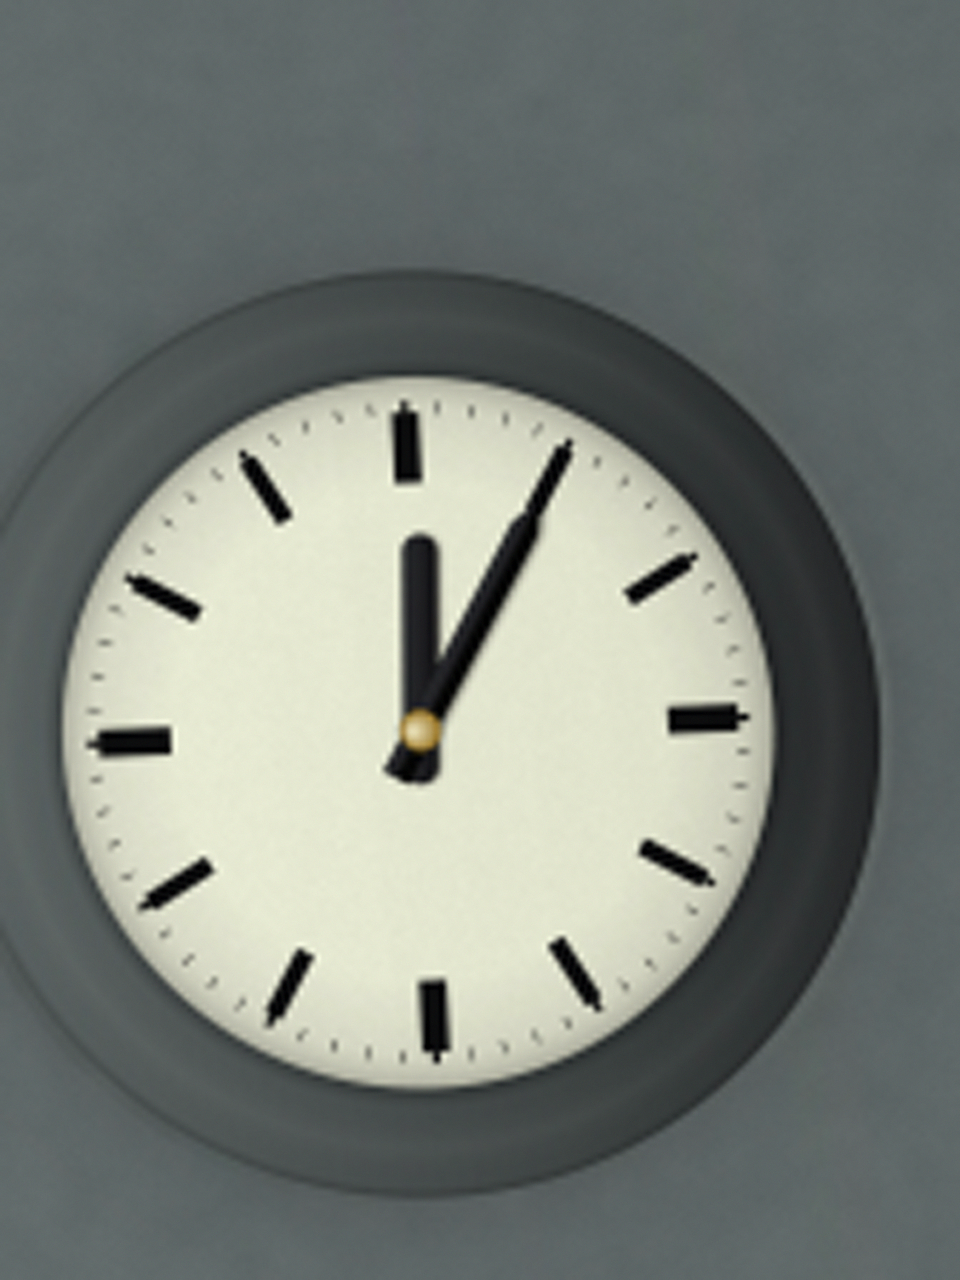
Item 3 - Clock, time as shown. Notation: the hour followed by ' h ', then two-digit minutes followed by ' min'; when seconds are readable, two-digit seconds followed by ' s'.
12 h 05 min
